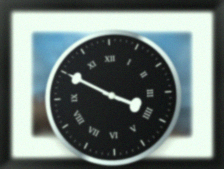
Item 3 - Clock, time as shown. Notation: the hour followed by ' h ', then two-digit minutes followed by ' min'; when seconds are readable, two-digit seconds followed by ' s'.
3 h 50 min
